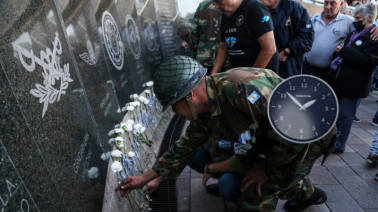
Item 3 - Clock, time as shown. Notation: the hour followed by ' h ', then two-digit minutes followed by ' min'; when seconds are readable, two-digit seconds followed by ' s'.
1 h 52 min
